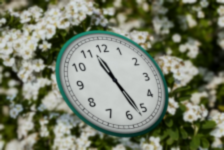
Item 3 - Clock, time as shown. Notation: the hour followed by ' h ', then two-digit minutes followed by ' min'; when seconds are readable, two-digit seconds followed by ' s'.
11 h 27 min
